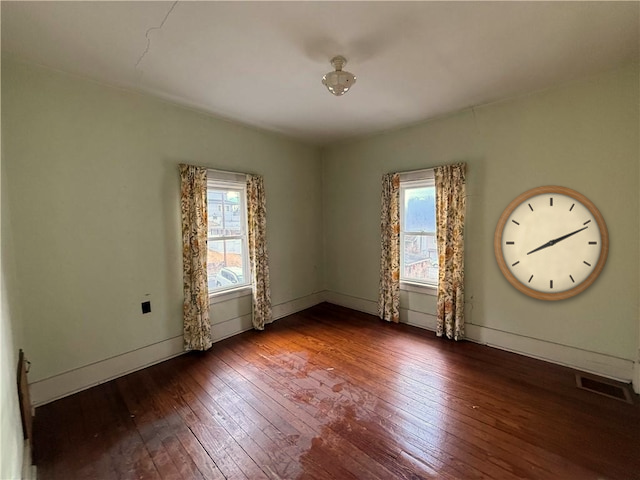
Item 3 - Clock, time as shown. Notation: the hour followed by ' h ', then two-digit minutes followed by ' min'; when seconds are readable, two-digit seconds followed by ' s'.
8 h 11 min
